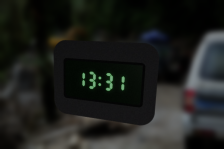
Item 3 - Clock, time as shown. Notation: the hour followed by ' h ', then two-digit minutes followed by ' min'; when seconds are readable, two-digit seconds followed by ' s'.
13 h 31 min
